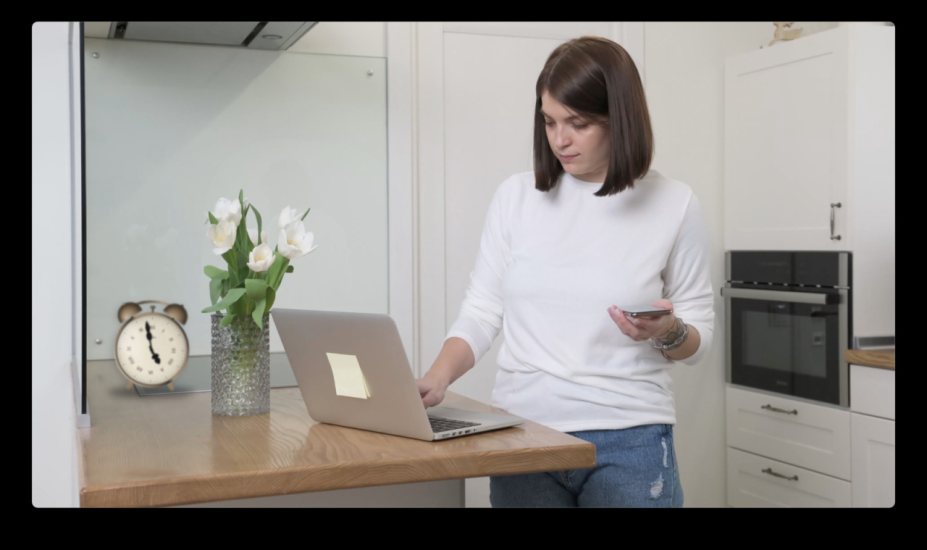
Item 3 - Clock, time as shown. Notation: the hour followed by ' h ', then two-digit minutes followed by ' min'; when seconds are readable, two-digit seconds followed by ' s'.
4 h 58 min
